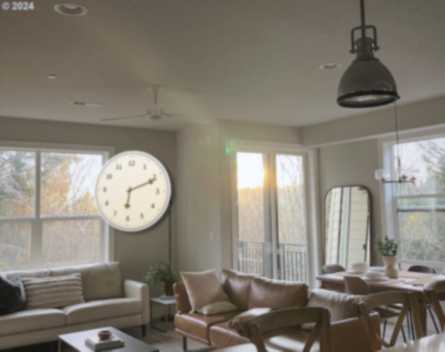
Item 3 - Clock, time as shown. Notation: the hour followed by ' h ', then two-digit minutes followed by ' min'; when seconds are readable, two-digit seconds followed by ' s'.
6 h 11 min
